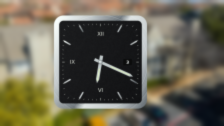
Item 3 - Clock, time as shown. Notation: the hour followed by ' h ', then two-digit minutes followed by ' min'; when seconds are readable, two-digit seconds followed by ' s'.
6 h 19 min
